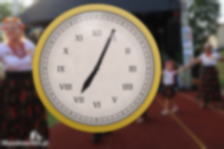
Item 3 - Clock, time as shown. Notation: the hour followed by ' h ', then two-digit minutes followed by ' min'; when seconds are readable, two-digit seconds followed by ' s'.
7 h 04 min
